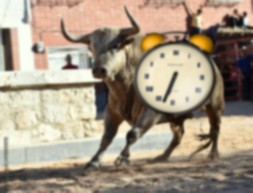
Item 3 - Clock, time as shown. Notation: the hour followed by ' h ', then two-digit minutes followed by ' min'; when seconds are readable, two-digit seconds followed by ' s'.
6 h 33 min
